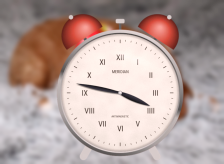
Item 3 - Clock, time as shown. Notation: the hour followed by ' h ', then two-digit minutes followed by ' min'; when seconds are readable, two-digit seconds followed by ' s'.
3 h 47 min
